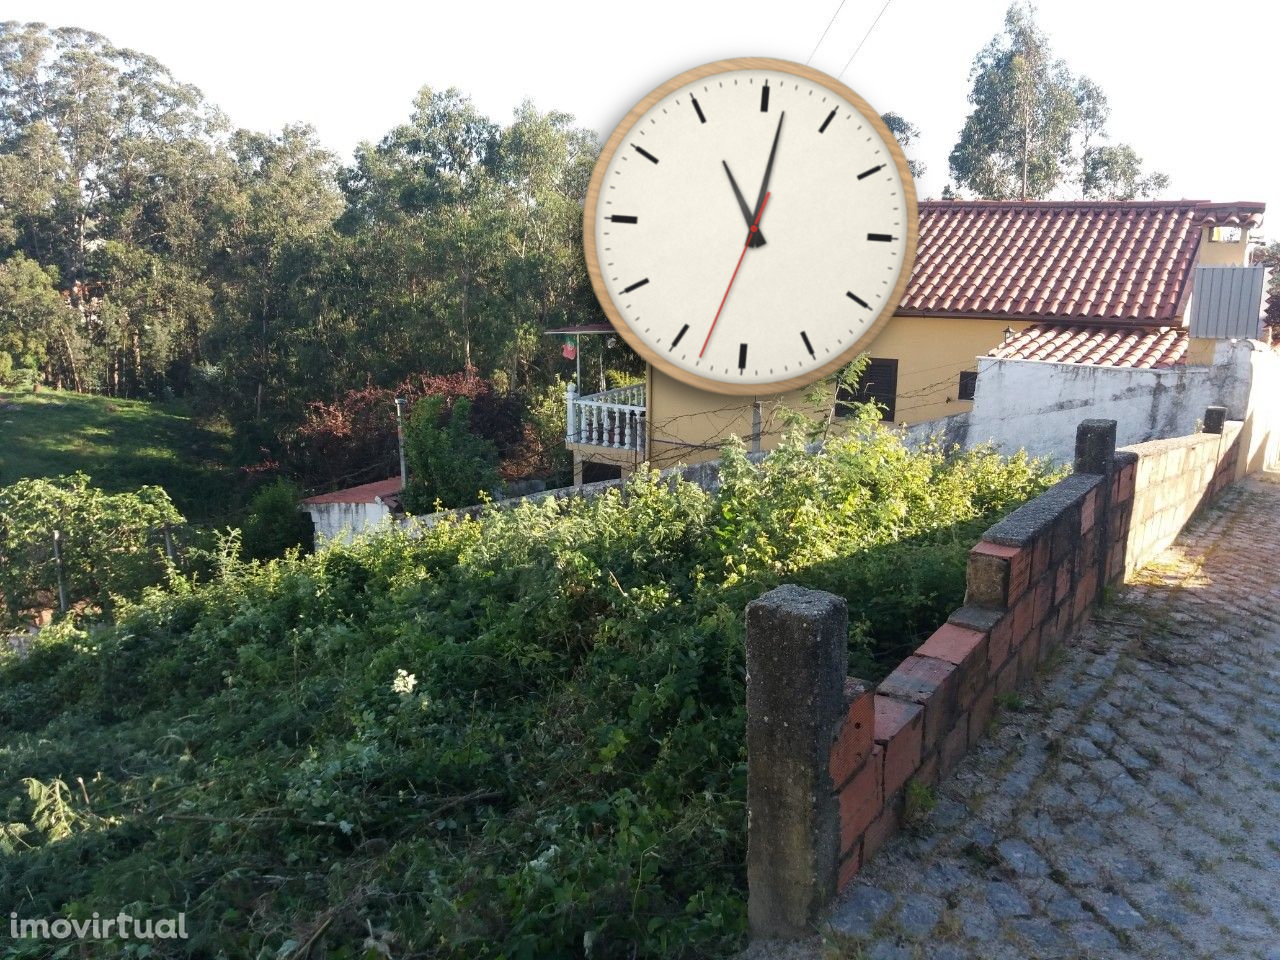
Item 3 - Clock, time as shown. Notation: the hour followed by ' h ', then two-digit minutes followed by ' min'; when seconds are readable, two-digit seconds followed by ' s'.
11 h 01 min 33 s
